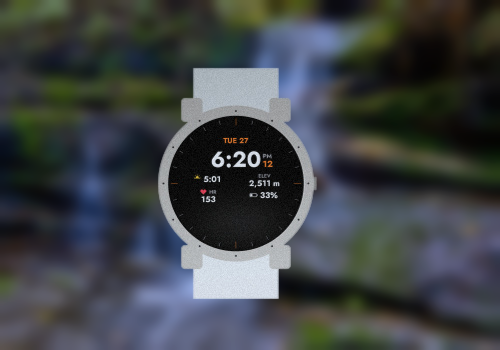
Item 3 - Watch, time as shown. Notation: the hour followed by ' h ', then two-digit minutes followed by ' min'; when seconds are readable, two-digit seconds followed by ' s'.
6 h 20 min 12 s
